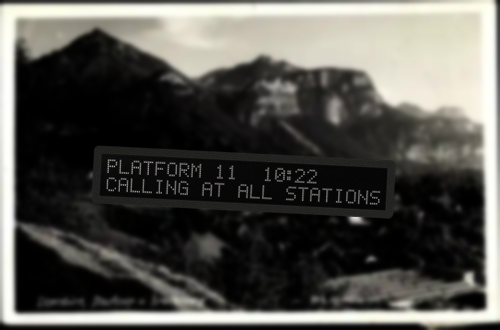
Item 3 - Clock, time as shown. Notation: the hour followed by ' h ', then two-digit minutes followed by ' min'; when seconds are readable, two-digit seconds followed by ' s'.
10 h 22 min
